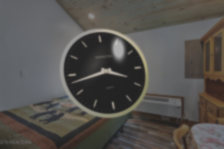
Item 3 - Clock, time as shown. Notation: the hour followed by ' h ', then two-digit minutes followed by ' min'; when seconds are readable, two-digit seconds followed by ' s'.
3 h 43 min
